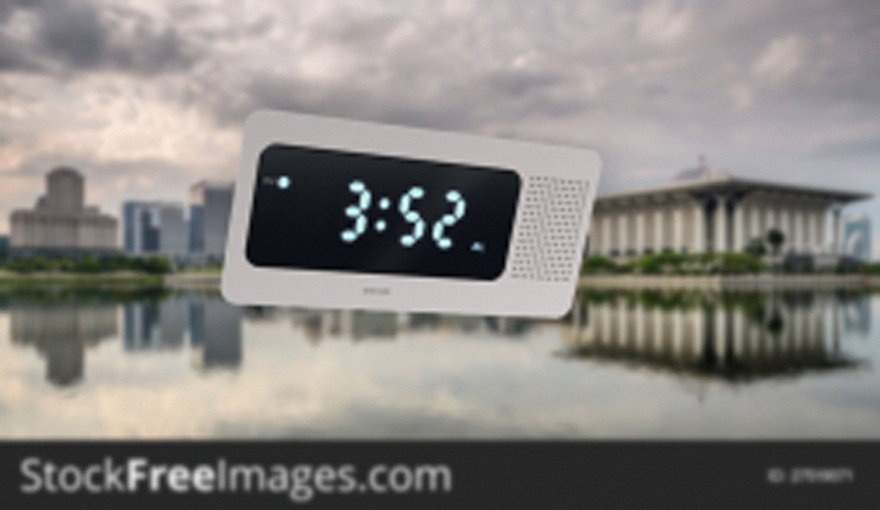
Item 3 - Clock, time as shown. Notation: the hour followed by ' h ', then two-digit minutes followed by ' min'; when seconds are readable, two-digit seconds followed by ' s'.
3 h 52 min
